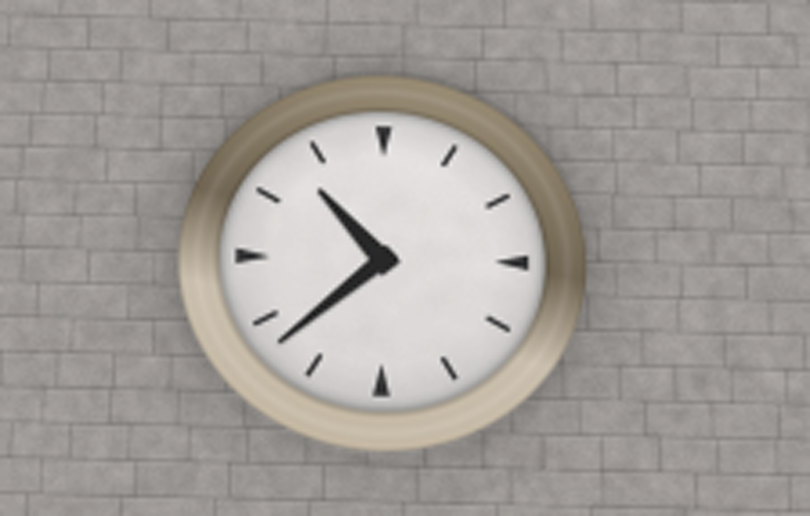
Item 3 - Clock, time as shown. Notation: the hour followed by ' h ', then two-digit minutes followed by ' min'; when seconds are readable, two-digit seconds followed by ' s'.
10 h 38 min
